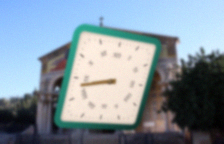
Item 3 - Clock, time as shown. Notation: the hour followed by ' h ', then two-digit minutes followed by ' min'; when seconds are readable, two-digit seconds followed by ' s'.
8 h 43 min
